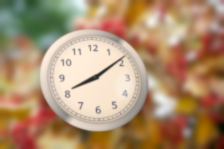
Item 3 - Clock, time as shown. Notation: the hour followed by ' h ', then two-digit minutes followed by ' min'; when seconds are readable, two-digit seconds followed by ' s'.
8 h 09 min
